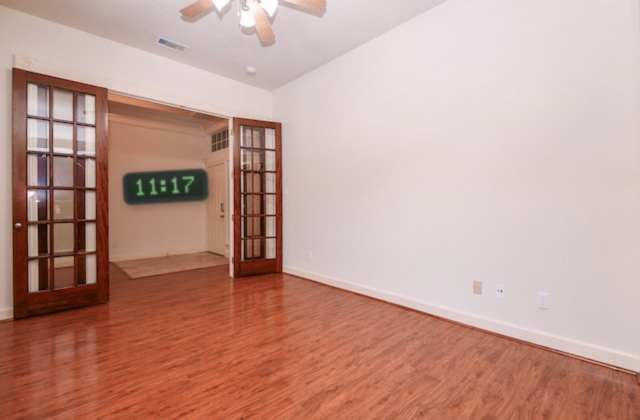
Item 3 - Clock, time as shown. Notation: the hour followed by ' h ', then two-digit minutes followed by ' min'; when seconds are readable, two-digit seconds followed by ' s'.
11 h 17 min
